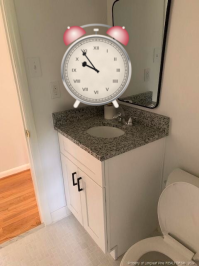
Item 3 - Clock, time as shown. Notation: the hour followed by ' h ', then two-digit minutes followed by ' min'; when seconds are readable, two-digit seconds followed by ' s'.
9 h 54 min
